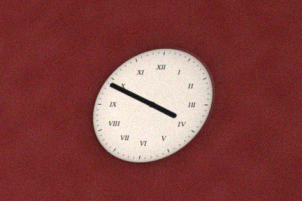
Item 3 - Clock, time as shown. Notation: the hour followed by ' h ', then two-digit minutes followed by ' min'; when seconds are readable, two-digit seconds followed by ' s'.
3 h 49 min
